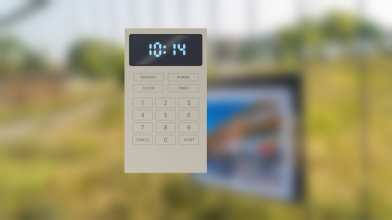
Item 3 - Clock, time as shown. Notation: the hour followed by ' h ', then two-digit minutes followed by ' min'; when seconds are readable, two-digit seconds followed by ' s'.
10 h 14 min
